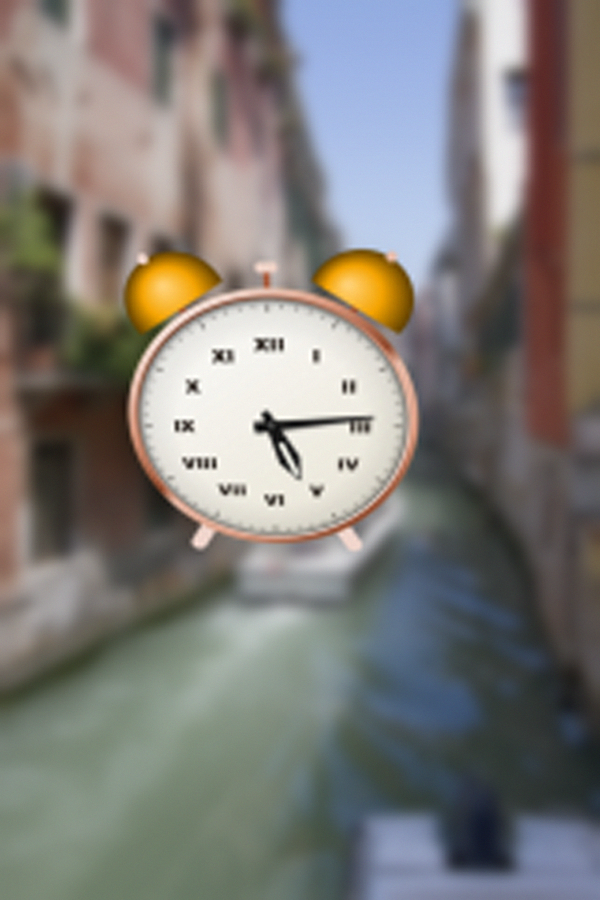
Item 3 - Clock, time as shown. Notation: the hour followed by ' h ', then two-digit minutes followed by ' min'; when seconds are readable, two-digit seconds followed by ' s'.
5 h 14 min
